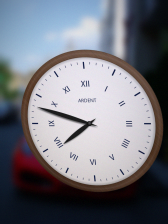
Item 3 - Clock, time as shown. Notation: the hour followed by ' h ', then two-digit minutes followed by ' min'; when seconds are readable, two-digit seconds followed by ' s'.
7 h 48 min
